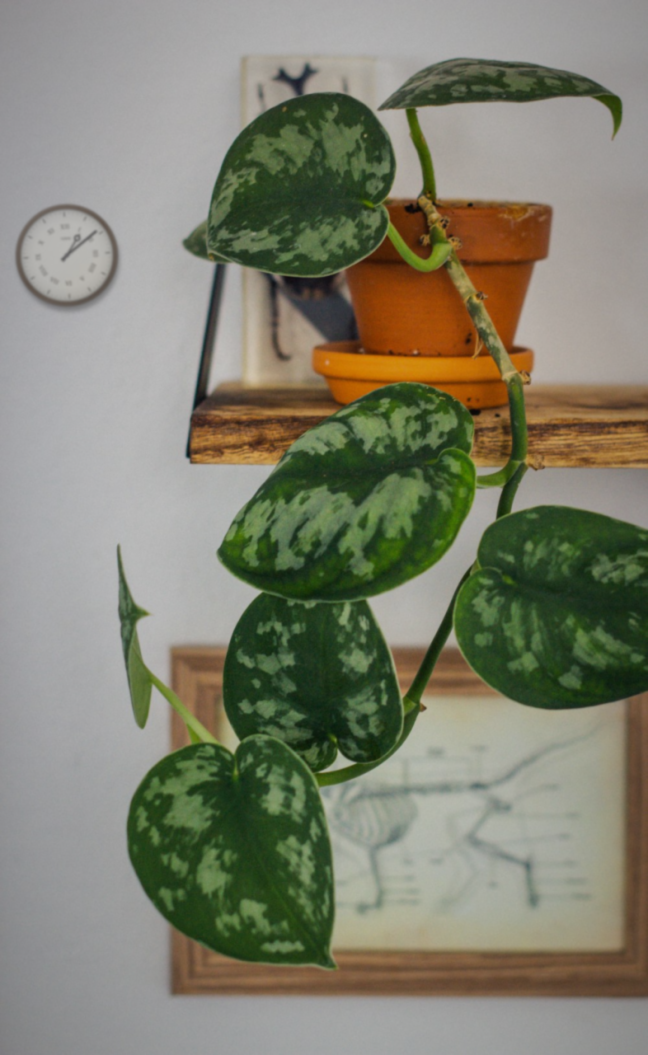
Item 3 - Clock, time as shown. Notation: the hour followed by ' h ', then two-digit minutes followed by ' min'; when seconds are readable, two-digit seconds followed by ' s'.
1 h 09 min
